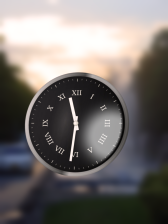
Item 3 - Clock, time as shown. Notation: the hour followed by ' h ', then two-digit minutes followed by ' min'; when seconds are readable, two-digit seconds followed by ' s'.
11 h 31 min
